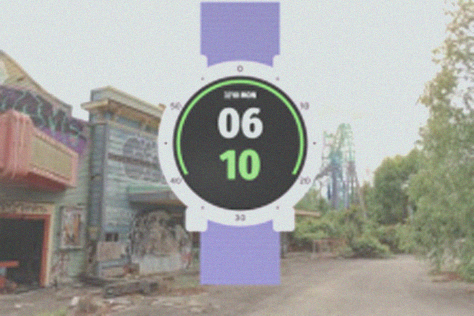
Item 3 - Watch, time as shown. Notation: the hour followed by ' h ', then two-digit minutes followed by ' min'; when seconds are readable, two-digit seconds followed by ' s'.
6 h 10 min
